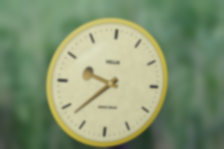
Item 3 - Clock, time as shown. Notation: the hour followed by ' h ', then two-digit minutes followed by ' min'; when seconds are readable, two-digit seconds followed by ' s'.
9 h 38 min
